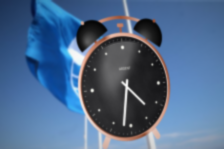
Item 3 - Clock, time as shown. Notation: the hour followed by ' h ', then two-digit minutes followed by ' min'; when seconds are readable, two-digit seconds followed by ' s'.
4 h 32 min
